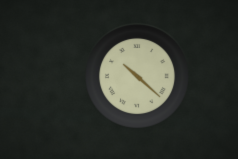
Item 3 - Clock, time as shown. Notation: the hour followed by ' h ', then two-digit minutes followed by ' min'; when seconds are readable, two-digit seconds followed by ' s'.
10 h 22 min
